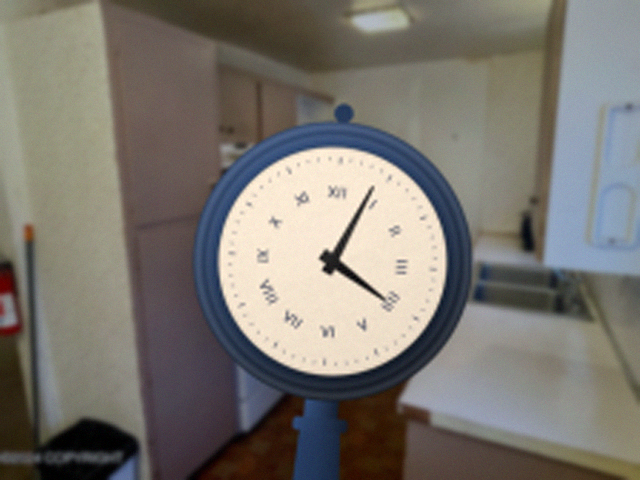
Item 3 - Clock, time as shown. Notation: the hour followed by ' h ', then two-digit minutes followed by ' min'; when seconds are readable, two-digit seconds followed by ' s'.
4 h 04 min
